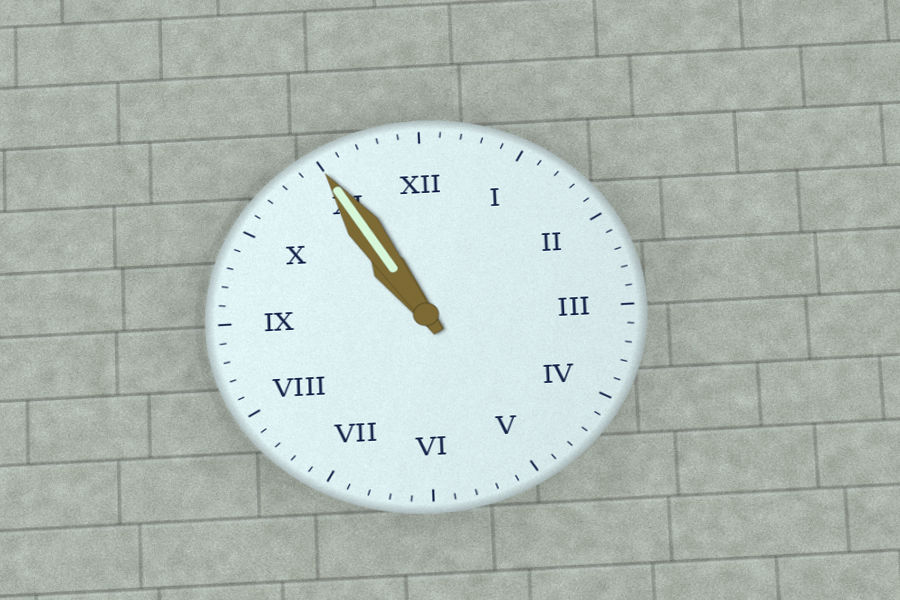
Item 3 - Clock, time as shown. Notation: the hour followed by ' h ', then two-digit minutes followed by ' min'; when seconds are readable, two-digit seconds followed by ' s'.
10 h 55 min
